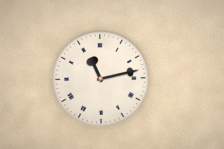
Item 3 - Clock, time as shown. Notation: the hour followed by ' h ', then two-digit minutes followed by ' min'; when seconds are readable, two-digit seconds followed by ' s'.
11 h 13 min
